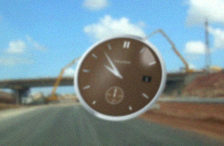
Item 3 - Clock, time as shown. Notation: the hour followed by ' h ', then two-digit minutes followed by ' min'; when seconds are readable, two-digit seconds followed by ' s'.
9 h 53 min
